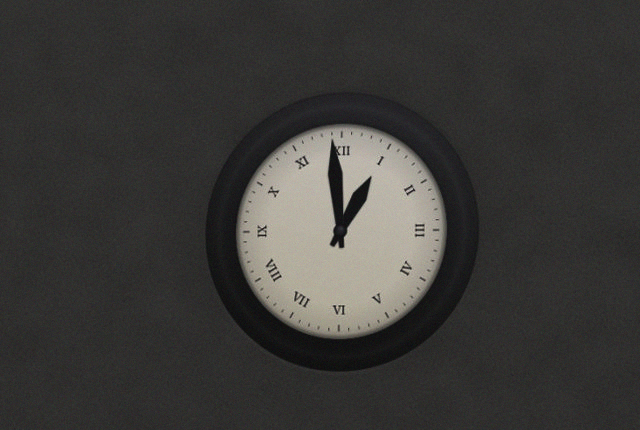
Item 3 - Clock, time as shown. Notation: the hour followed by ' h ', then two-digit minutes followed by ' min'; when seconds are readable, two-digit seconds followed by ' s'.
12 h 59 min
